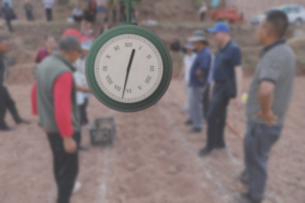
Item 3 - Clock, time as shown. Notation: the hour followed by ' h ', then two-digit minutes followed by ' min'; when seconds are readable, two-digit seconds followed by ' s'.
12 h 32 min
